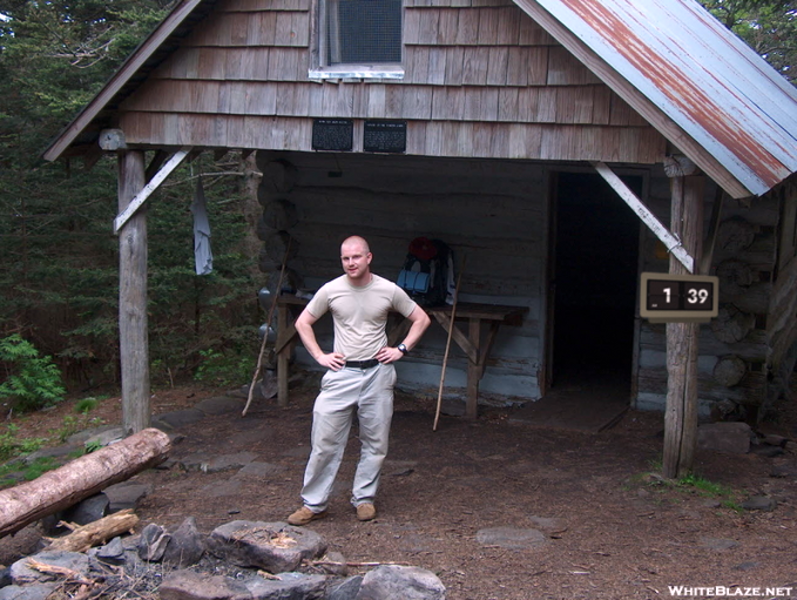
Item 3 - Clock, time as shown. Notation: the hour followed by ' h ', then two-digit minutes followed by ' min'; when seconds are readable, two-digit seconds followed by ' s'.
1 h 39 min
